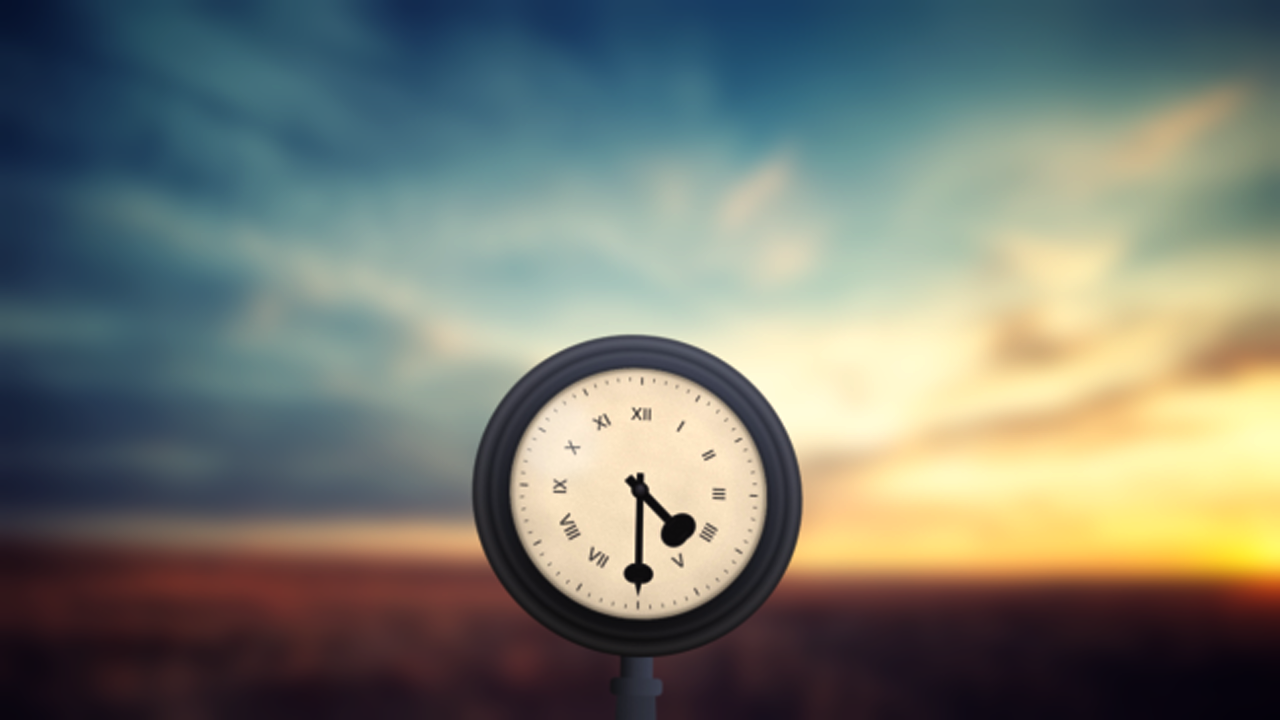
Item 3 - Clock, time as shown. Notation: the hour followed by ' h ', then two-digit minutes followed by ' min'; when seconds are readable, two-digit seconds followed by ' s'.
4 h 30 min
